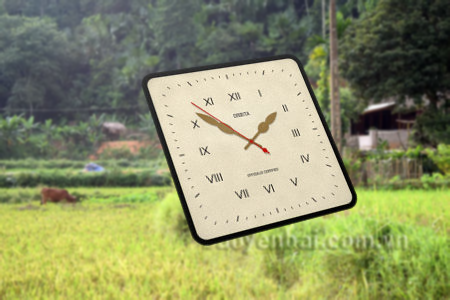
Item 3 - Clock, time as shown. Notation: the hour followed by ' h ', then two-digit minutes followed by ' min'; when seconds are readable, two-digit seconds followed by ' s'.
1 h 51 min 53 s
